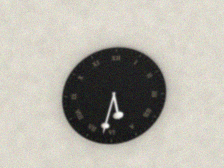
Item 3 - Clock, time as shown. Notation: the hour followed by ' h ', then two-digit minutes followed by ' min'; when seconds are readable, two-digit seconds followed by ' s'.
5 h 32 min
